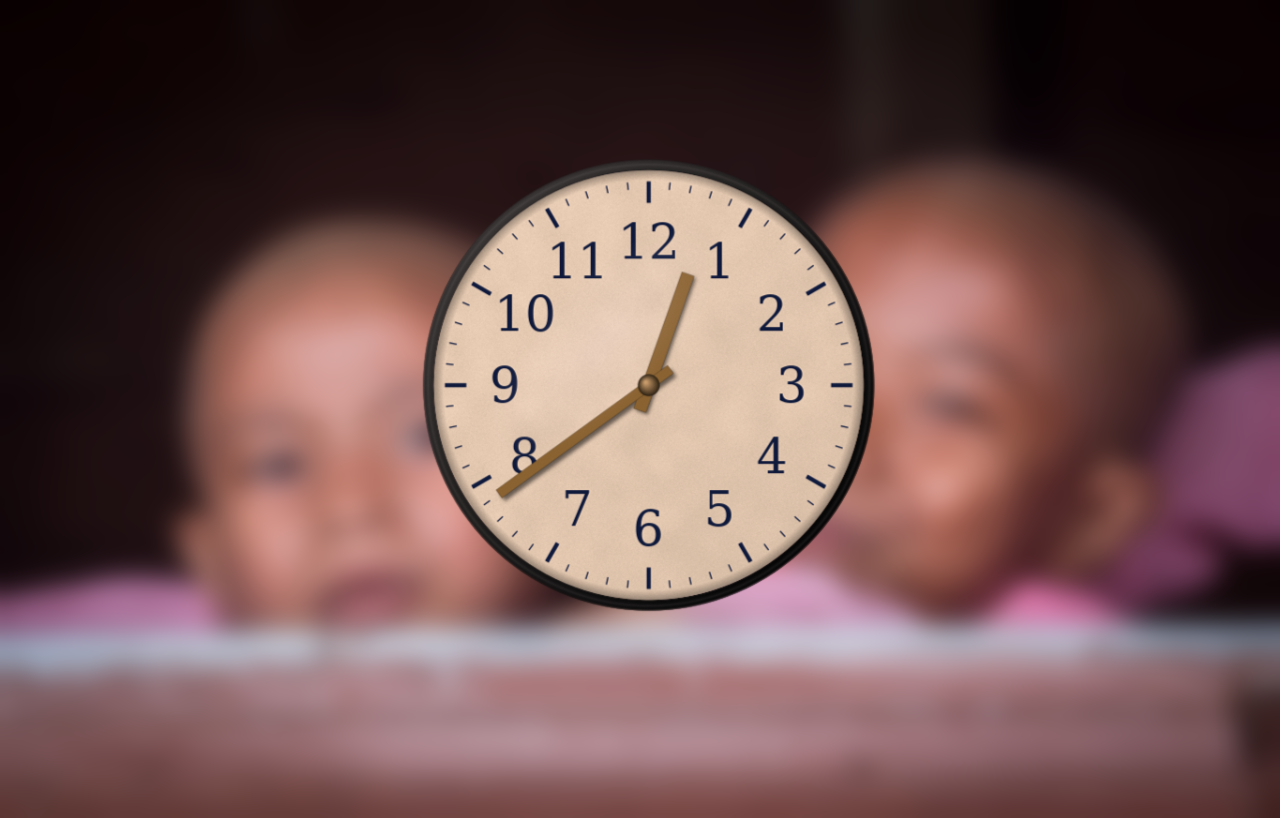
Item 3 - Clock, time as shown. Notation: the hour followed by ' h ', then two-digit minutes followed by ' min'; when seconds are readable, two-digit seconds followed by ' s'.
12 h 39 min
